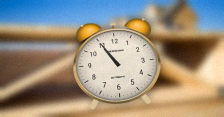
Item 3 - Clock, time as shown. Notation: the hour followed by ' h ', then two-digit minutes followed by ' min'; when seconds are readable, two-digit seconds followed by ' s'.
10 h 55 min
